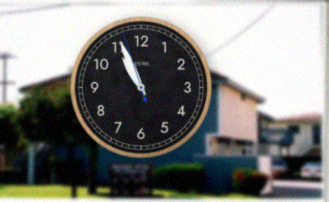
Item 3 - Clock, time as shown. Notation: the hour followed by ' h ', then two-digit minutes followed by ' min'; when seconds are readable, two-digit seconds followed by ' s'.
10 h 55 min 57 s
